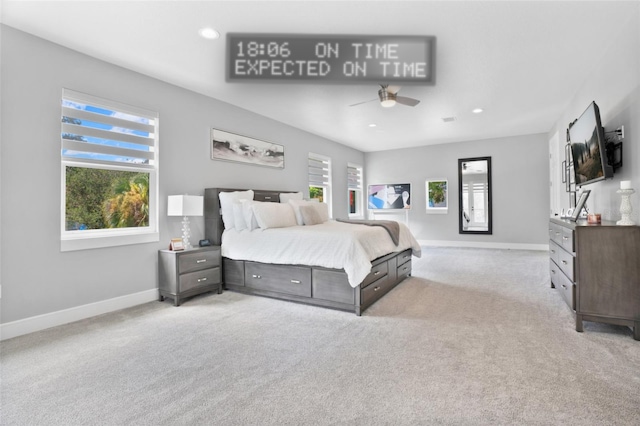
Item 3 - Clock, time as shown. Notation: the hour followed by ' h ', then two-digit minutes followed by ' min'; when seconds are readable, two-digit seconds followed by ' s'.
18 h 06 min
